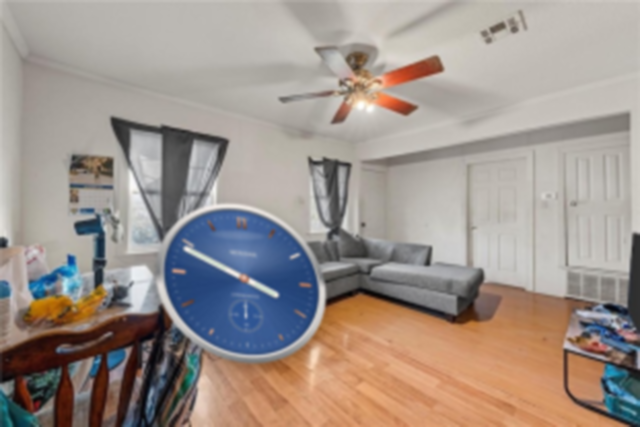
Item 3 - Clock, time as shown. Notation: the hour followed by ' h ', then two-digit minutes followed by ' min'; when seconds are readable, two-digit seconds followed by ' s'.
3 h 49 min
